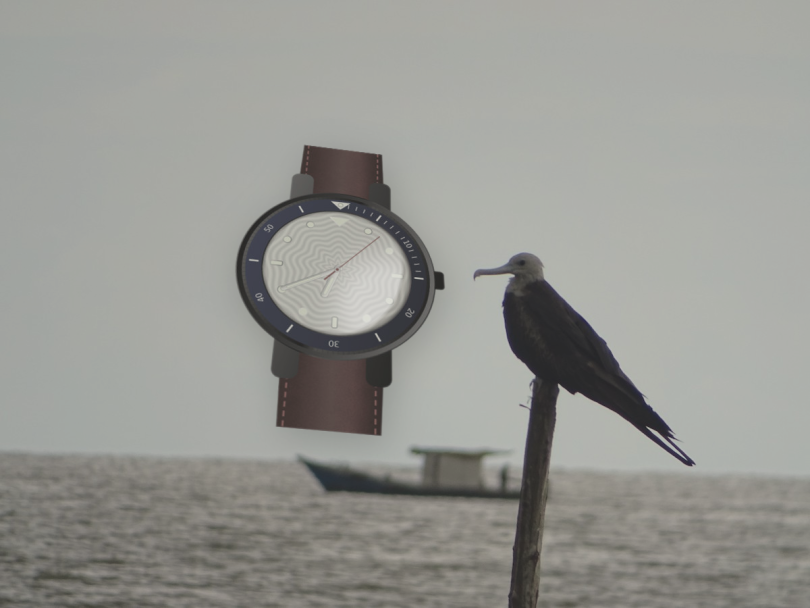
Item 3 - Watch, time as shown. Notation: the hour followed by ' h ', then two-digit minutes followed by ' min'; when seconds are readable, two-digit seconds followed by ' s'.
6 h 40 min 07 s
